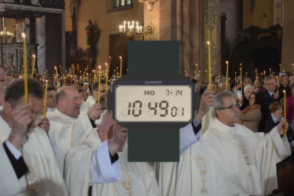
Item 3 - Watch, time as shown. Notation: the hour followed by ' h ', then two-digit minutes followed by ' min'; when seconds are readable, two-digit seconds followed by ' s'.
10 h 49 min 01 s
